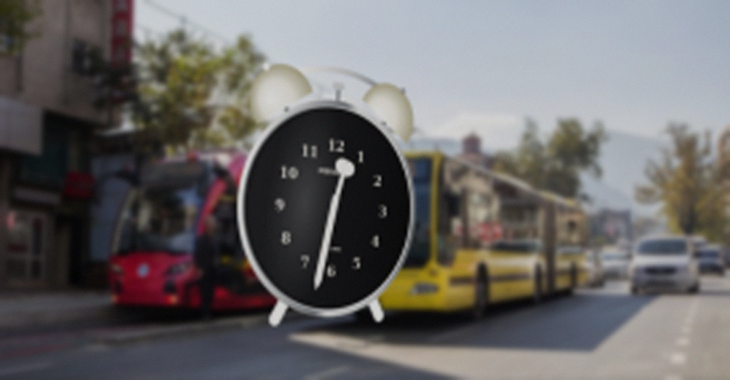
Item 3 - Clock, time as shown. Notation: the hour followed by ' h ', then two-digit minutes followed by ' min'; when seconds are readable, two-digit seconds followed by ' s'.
12 h 32 min
